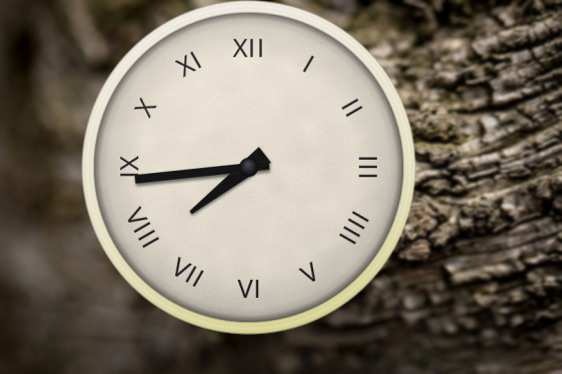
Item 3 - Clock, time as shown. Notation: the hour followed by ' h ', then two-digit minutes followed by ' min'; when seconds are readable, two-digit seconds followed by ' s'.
7 h 44 min
